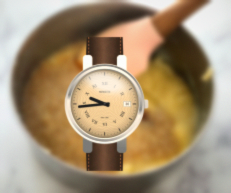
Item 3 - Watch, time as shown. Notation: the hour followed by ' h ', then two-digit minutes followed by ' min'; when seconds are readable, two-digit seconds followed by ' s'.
9 h 44 min
